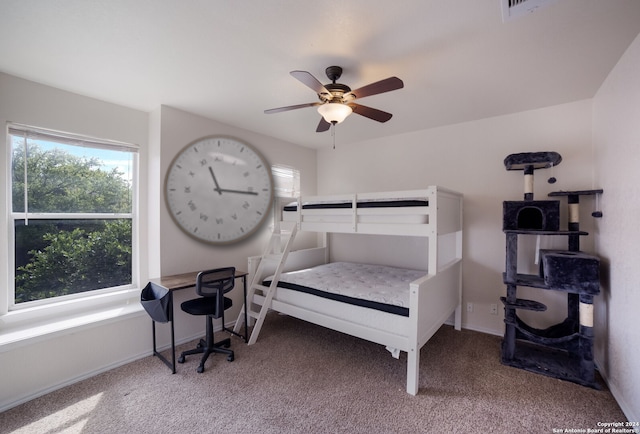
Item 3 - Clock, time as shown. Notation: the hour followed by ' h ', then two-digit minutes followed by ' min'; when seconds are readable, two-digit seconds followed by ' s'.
11 h 16 min
